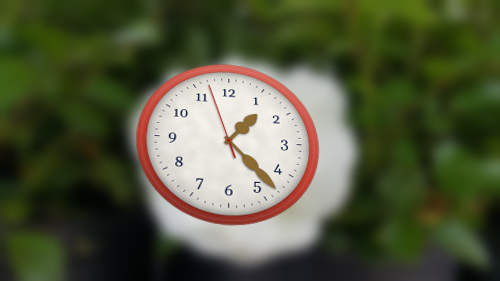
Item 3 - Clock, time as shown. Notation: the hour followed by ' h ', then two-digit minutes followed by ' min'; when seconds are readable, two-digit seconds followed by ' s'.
1 h 22 min 57 s
